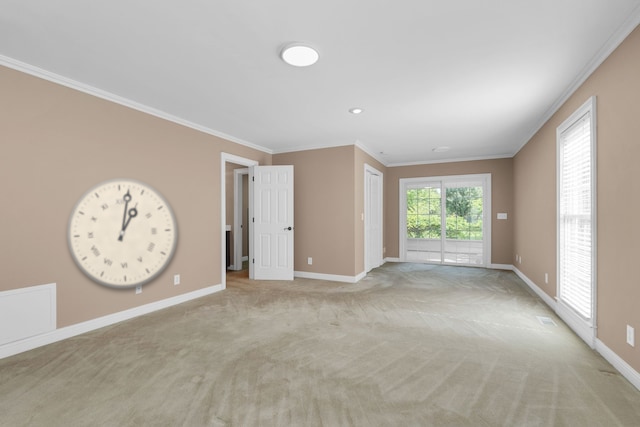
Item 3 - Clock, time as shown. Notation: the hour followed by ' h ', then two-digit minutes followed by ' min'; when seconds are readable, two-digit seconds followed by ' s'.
1 h 02 min
